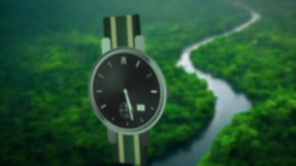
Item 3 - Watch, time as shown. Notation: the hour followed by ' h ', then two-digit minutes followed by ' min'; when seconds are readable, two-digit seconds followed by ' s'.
5 h 28 min
